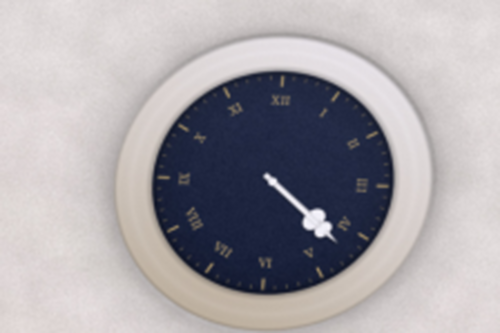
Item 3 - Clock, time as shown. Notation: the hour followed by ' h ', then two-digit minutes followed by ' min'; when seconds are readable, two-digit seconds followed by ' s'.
4 h 22 min
